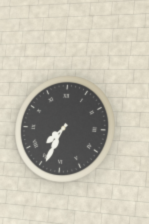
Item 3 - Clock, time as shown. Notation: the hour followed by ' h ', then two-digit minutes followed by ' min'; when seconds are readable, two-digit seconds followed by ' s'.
7 h 34 min
